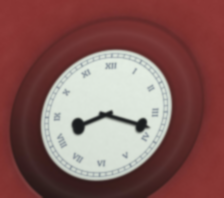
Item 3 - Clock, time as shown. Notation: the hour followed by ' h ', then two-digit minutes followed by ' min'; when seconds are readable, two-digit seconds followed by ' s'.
8 h 18 min
